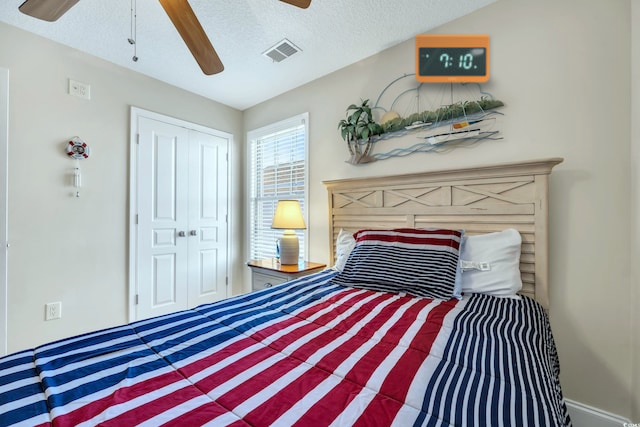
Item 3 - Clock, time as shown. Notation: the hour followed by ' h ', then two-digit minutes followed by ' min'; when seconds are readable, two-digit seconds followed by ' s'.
7 h 10 min
